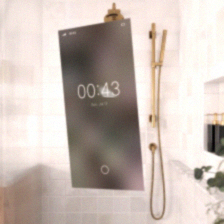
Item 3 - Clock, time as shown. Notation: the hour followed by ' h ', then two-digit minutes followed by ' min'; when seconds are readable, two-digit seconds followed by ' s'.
0 h 43 min
